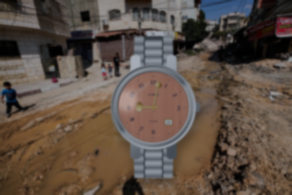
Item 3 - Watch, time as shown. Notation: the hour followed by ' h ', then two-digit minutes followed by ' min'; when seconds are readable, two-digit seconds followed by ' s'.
9 h 02 min
